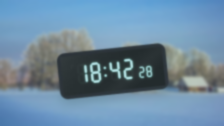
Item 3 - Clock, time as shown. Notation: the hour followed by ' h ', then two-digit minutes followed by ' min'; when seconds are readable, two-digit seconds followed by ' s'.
18 h 42 min 28 s
